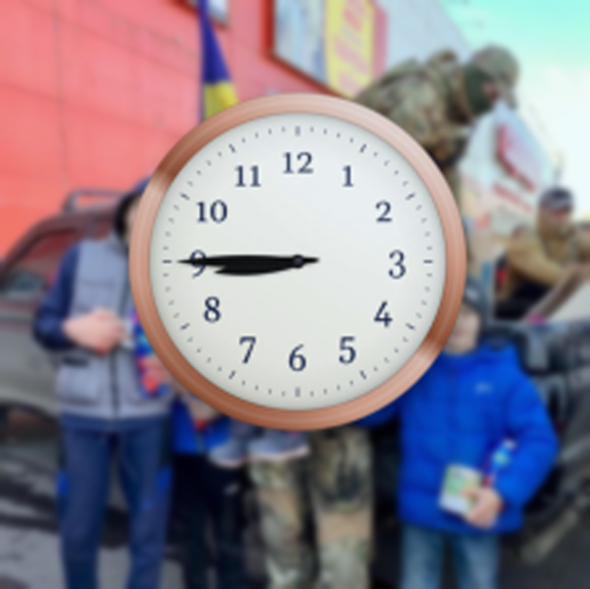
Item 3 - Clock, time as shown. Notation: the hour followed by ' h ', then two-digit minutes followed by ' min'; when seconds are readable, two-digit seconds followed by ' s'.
8 h 45 min
